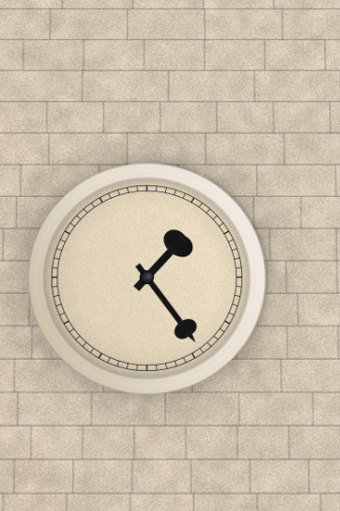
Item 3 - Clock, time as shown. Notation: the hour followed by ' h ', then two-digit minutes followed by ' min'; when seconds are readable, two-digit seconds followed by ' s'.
1 h 24 min
